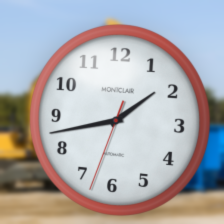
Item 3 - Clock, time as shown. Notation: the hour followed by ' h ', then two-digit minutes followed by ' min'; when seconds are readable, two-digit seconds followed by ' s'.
1 h 42 min 33 s
